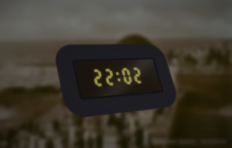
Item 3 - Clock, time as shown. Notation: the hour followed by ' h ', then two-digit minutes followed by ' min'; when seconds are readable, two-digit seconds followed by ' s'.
22 h 02 min
